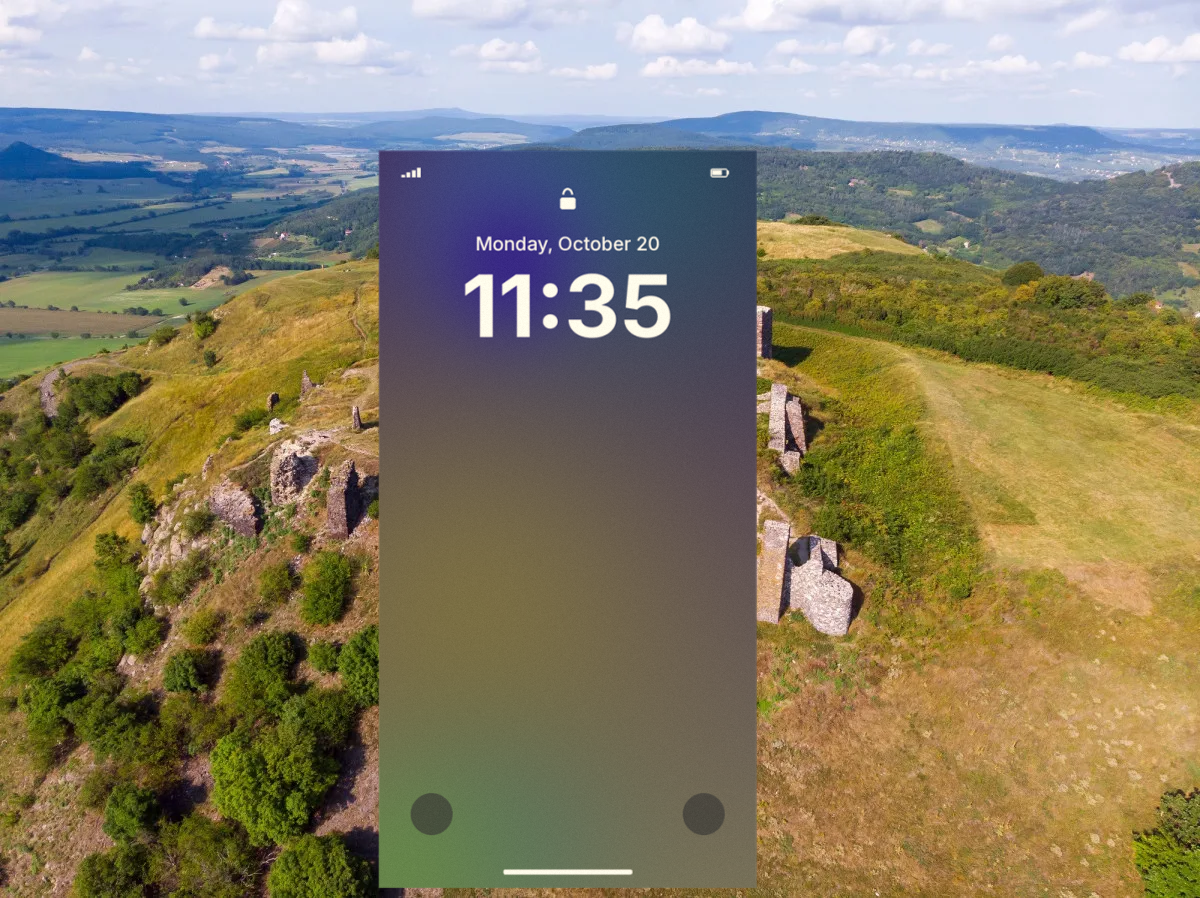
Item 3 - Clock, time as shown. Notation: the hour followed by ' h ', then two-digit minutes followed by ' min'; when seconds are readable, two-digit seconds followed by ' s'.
11 h 35 min
